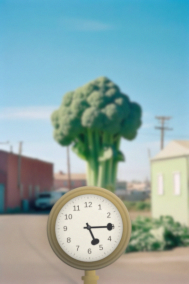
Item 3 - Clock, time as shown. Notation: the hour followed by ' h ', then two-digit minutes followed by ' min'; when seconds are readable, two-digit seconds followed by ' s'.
5 h 15 min
